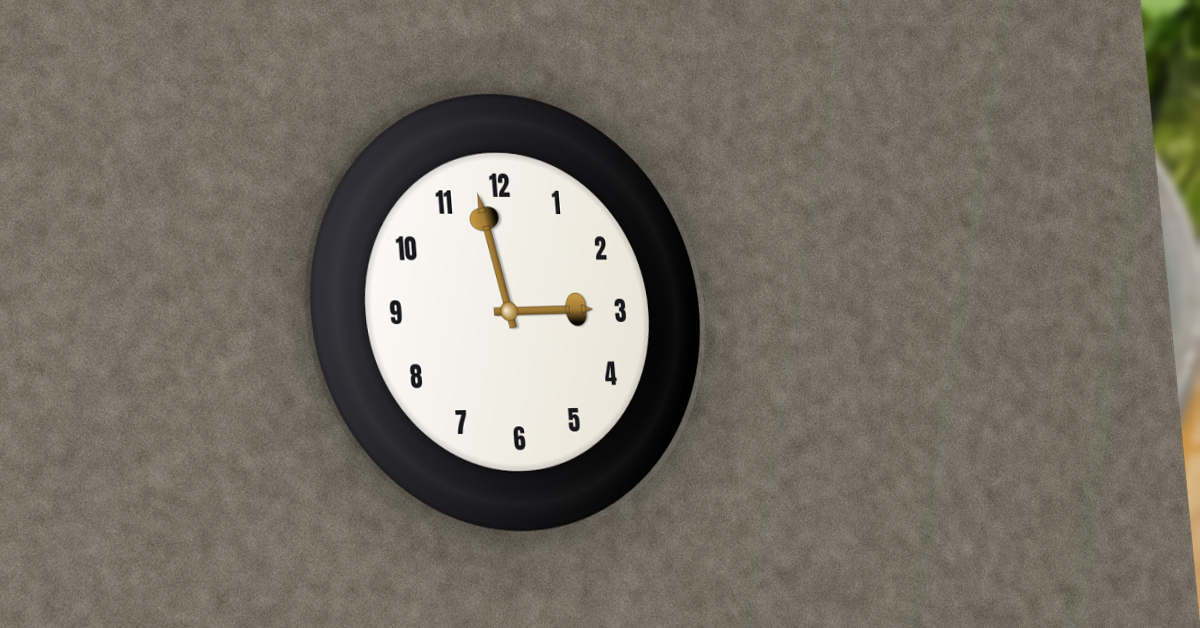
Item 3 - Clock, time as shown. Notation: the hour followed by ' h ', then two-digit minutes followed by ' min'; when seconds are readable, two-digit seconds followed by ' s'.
2 h 58 min
